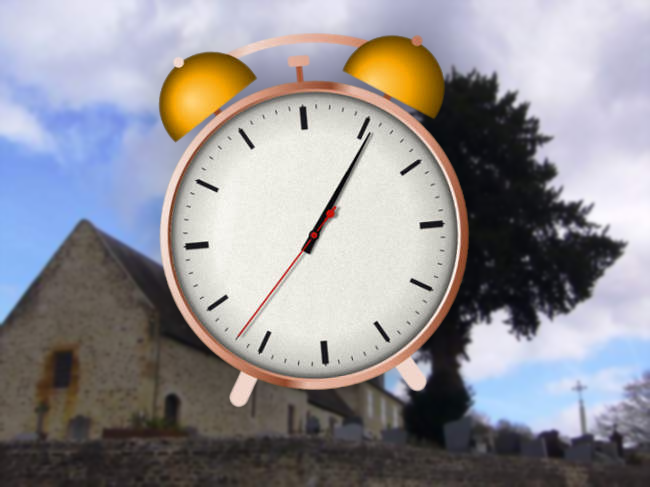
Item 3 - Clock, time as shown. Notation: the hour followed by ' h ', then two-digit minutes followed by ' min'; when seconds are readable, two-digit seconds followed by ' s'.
1 h 05 min 37 s
